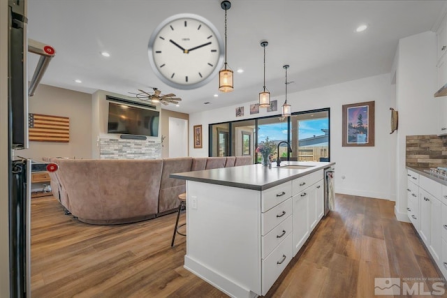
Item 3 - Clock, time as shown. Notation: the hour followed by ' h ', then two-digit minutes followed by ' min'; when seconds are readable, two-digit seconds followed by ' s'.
10 h 12 min
